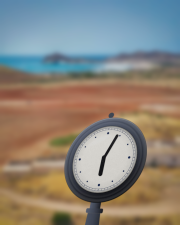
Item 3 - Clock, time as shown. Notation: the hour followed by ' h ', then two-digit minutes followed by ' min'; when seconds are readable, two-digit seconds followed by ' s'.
6 h 04 min
